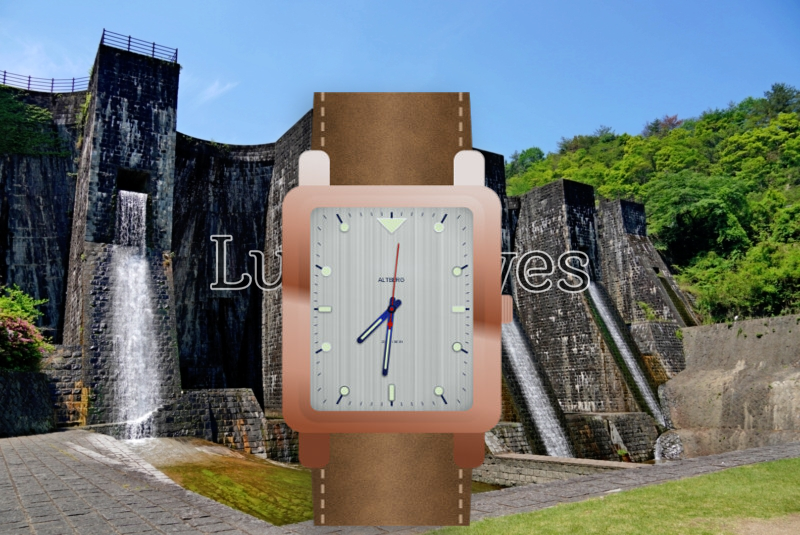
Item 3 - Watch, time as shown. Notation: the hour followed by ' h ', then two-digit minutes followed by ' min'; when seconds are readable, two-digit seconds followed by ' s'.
7 h 31 min 01 s
